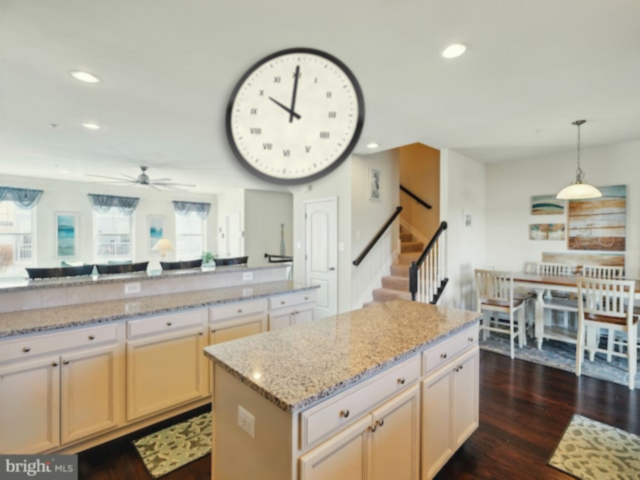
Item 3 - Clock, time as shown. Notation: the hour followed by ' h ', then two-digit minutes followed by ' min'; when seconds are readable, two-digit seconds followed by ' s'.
10 h 00 min
